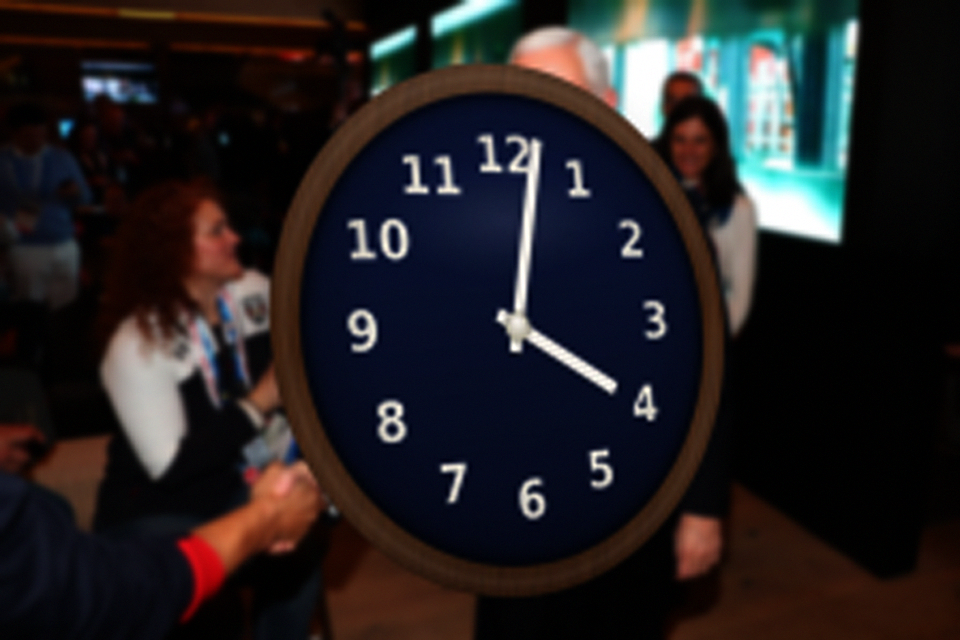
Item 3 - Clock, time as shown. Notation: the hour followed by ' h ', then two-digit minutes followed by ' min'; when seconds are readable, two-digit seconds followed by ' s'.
4 h 02 min
